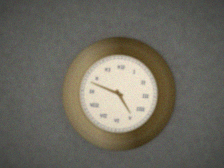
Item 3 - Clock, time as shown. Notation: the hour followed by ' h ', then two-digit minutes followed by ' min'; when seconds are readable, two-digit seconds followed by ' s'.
4 h 48 min
